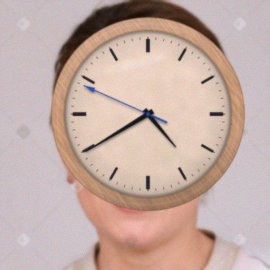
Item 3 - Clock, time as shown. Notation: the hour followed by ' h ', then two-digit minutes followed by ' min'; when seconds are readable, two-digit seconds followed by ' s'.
4 h 39 min 49 s
